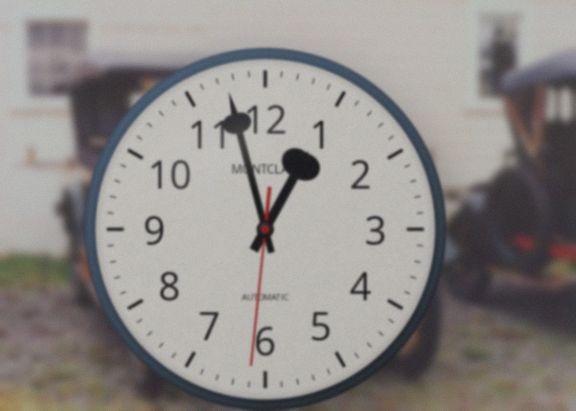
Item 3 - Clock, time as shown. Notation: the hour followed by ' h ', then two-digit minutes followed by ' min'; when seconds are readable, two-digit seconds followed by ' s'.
12 h 57 min 31 s
